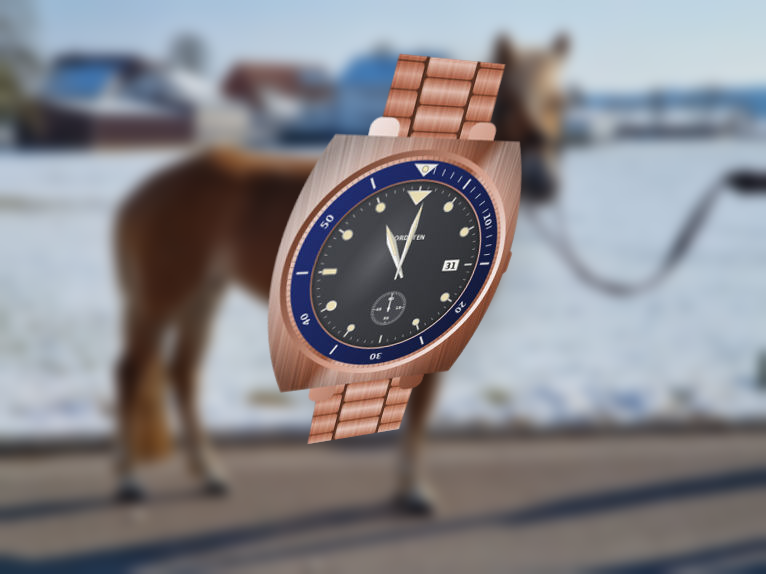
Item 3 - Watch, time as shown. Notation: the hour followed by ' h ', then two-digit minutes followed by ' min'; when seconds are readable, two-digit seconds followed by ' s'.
11 h 01 min
